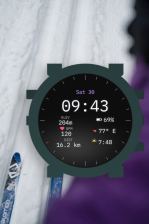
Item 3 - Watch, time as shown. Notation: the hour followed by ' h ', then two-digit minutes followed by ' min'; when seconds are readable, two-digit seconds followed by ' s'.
9 h 43 min
